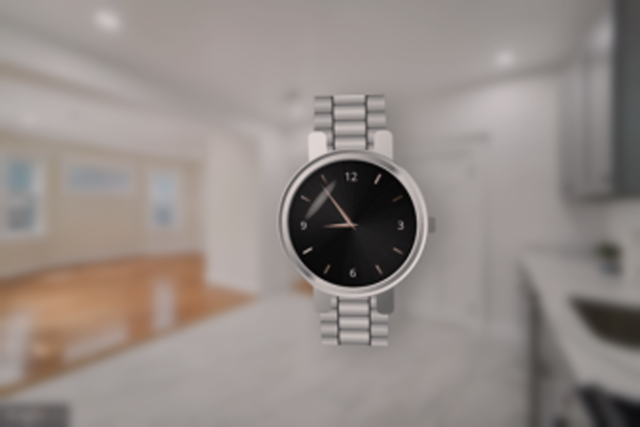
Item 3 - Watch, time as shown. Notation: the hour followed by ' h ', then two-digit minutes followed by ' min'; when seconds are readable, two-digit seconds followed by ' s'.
8 h 54 min
